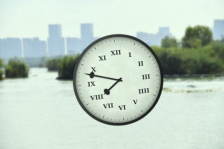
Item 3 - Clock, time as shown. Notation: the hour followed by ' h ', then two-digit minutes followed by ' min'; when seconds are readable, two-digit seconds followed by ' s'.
7 h 48 min
